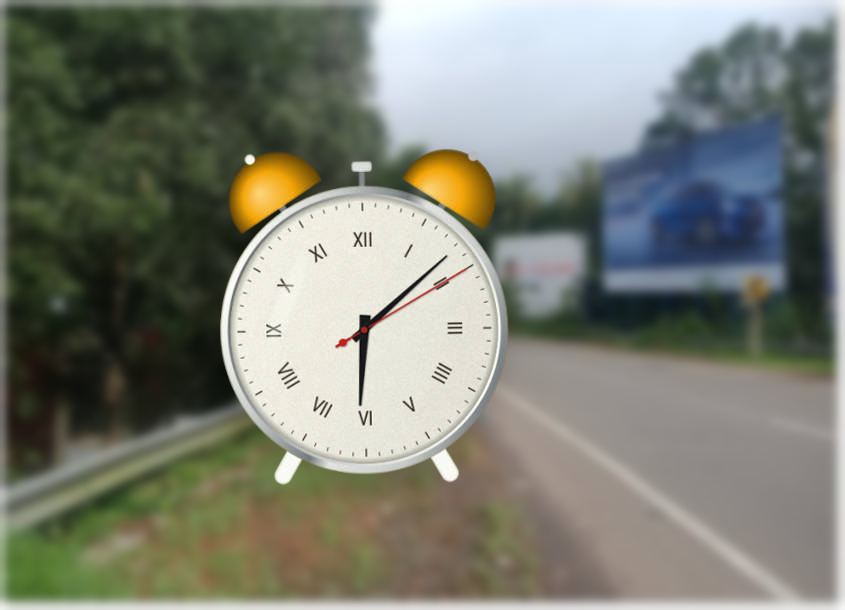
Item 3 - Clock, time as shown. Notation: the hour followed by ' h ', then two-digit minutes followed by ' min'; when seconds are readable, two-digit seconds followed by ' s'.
6 h 08 min 10 s
